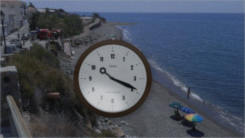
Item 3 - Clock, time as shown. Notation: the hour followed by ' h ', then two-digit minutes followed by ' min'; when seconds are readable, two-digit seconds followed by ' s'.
10 h 19 min
